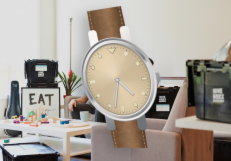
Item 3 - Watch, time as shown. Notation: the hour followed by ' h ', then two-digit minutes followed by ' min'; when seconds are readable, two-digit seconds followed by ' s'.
4 h 33 min
